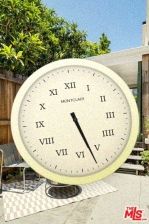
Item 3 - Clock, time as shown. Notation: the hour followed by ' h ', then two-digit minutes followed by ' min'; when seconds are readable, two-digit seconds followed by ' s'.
5 h 27 min
